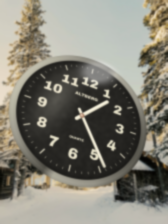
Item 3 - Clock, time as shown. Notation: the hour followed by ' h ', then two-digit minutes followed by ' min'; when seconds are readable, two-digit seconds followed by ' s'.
1 h 24 min
